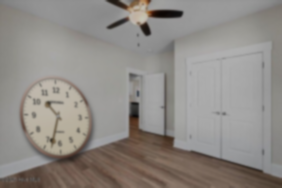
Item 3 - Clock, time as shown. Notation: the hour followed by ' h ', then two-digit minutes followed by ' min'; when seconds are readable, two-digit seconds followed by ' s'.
10 h 33 min
